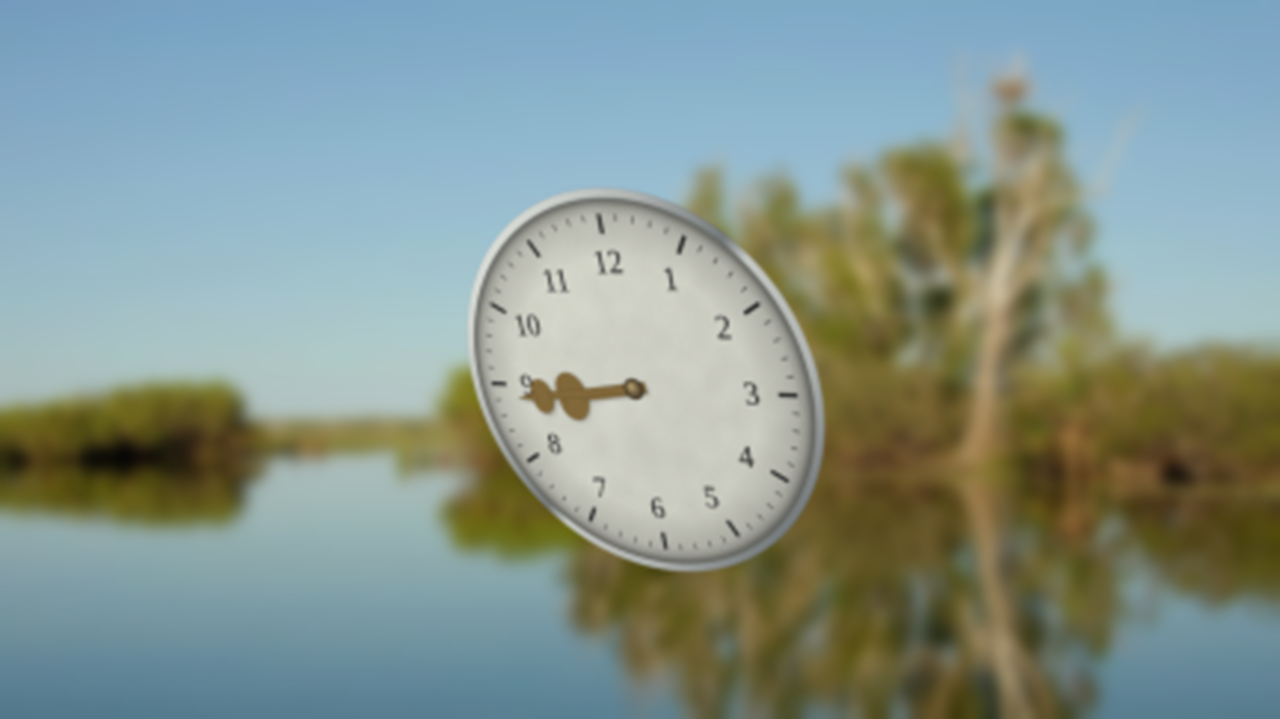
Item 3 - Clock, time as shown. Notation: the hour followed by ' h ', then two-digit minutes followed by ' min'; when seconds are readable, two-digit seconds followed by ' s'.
8 h 44 min
